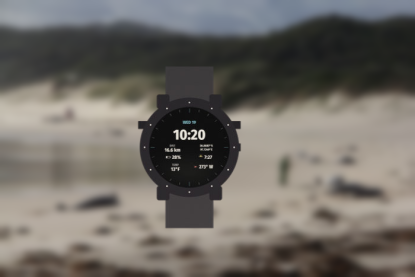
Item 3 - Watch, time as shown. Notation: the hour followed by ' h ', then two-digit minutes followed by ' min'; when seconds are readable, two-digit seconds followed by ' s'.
10 h 20 min
